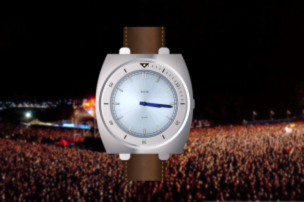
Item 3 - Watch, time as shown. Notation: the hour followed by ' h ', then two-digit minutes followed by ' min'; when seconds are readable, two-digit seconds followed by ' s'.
3 h 16 min
